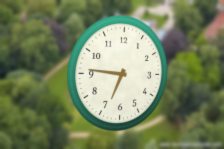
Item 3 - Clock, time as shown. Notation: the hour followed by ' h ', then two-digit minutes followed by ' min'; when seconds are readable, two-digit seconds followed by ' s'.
6 h 46 min
